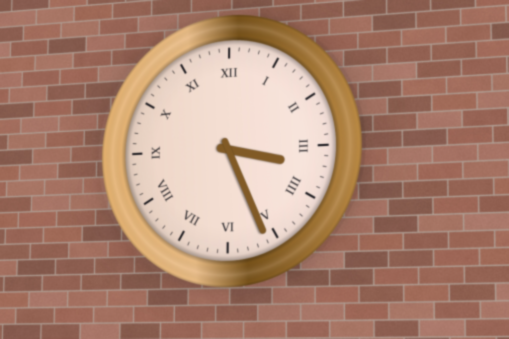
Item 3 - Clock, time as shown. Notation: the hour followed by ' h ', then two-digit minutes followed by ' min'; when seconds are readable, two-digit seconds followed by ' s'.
3 h 26 min
